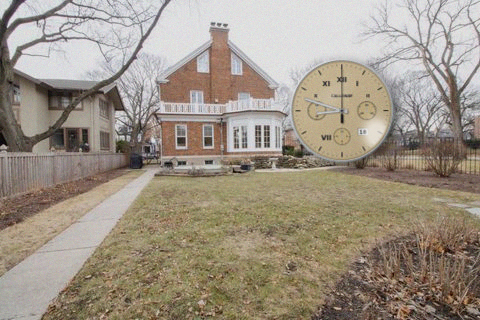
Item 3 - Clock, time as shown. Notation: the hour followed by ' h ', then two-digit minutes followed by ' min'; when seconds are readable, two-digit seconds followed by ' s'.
8 h 48 min
